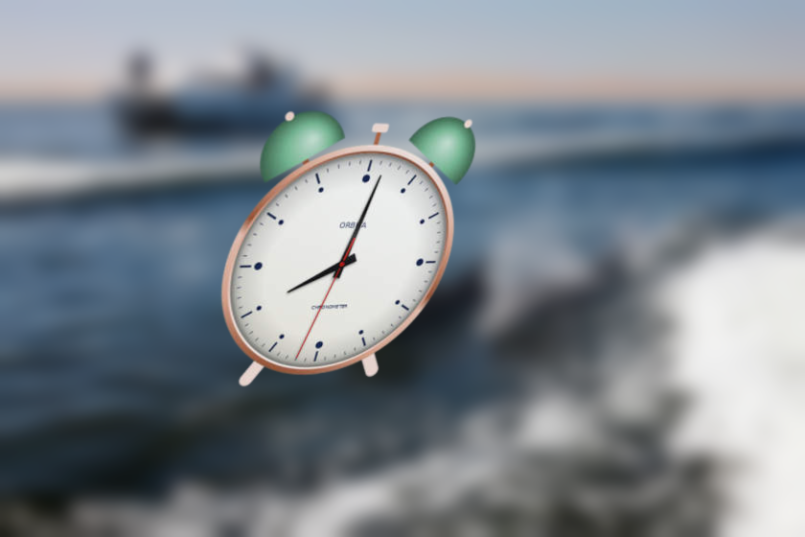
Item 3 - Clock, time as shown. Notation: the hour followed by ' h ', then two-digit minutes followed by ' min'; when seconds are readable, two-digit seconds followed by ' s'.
8 h 01 min 32 s
